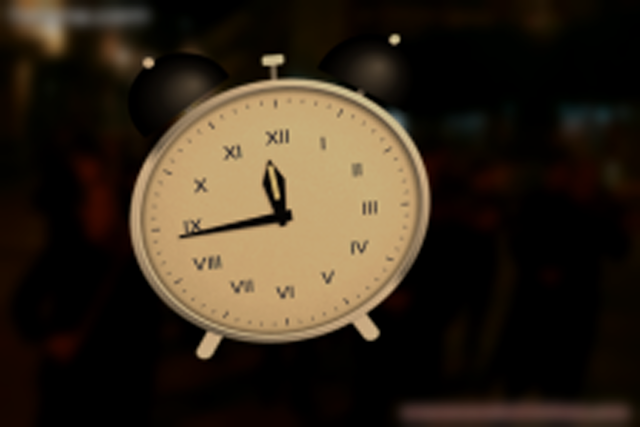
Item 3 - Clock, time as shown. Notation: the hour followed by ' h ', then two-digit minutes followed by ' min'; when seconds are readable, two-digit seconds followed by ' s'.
11 h 44 min
